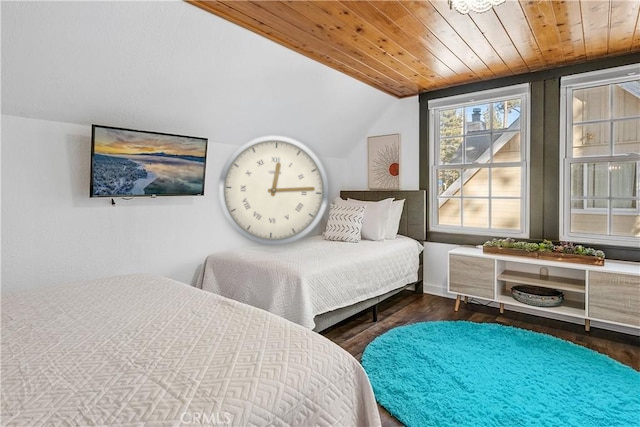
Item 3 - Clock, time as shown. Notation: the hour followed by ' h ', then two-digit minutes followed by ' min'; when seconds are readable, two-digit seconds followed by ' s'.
12 h 14 min
